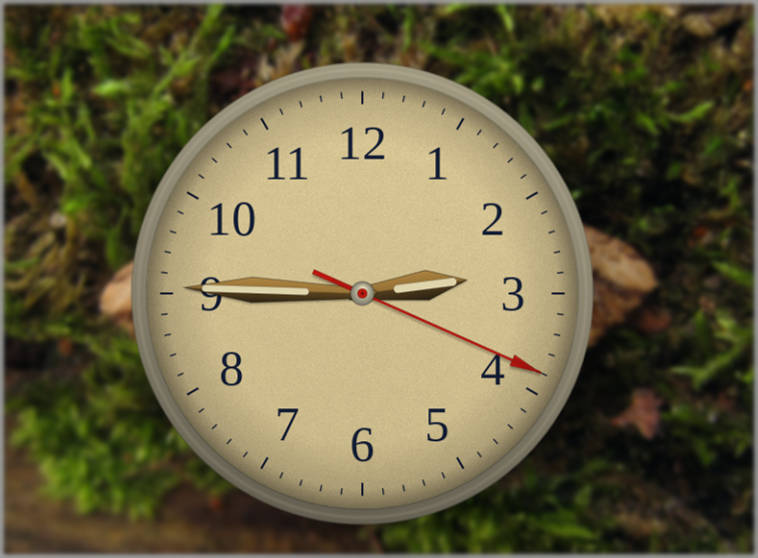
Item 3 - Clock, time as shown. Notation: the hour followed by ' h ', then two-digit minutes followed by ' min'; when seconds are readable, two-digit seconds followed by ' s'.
2 h 45 min 19 s
